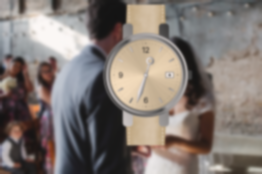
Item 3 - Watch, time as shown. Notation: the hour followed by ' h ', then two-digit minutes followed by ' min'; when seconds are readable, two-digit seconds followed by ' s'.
12 h 33 min
